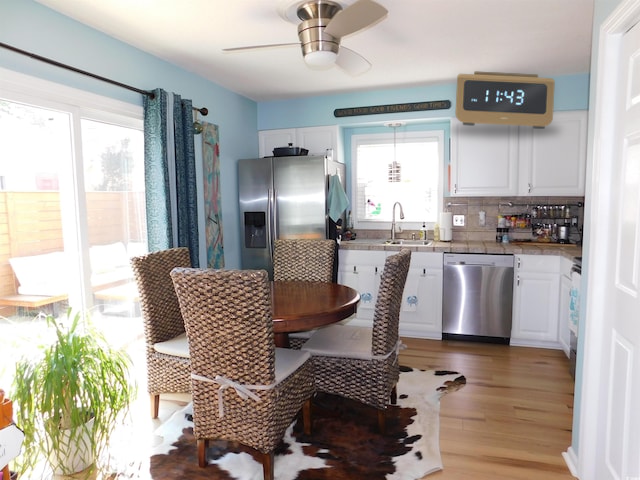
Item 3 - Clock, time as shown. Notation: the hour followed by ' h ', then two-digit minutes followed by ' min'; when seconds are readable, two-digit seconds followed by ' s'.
11 h 43 min
